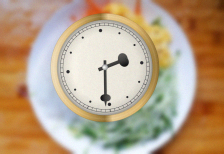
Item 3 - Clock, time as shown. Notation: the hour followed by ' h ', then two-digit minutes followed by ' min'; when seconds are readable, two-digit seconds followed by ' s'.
2 h 31 min
